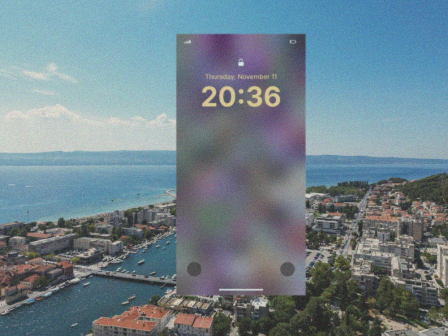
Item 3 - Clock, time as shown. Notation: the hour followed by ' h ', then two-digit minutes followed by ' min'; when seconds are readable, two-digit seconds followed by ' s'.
20 h 36 min
